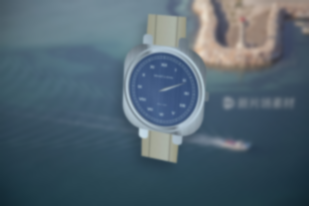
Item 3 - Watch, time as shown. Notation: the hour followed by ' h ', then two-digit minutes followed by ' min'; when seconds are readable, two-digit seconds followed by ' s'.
2 h 11 min
